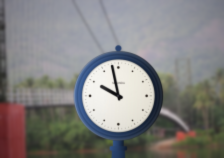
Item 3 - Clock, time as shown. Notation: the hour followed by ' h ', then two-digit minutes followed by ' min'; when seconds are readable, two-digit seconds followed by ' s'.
9 h 58 min
